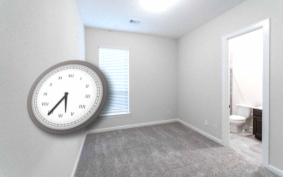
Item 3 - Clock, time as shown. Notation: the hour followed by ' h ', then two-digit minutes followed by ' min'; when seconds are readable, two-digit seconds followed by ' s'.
5 h 35 min
